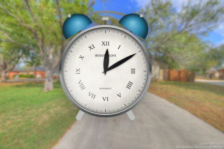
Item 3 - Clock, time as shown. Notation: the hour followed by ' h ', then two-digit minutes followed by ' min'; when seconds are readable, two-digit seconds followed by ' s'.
12 h 10 min
